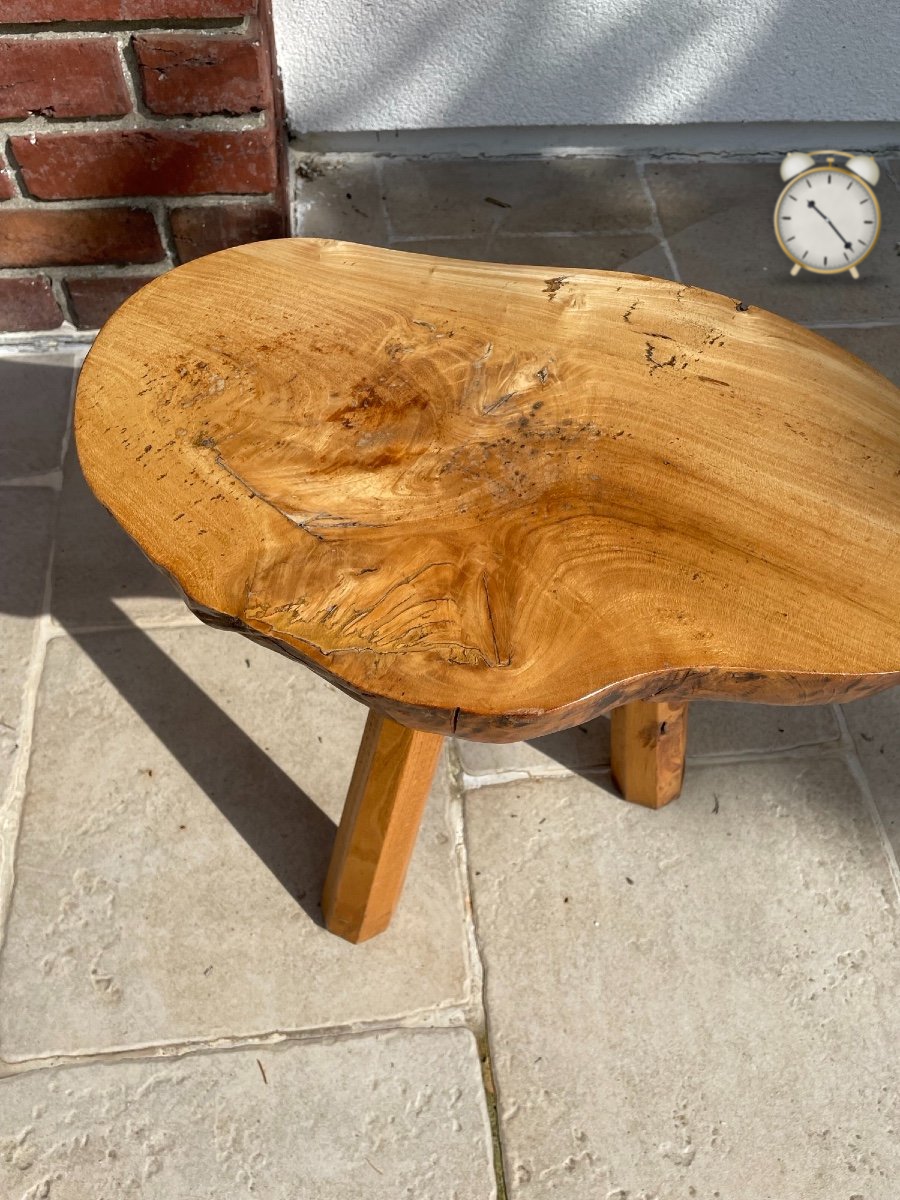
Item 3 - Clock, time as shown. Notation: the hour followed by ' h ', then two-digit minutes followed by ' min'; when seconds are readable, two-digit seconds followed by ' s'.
10 h 23 min
